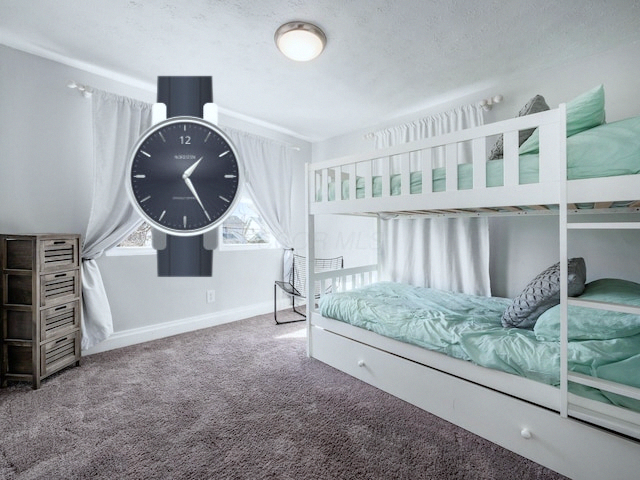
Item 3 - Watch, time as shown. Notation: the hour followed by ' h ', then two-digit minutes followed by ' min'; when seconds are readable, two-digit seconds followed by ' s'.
1 h 25 min
